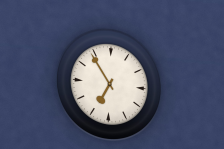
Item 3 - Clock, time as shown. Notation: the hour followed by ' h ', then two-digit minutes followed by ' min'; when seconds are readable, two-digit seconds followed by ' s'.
6 h 54 min
